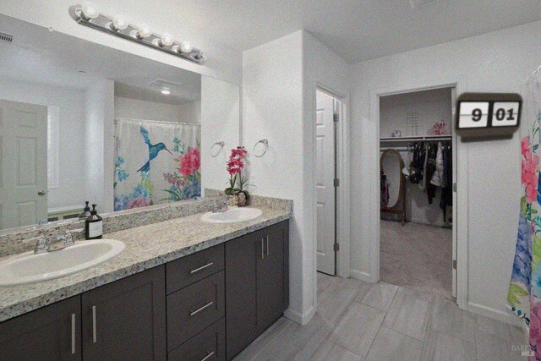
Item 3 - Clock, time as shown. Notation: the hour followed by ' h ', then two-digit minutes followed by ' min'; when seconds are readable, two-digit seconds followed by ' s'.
9 h 01 min
